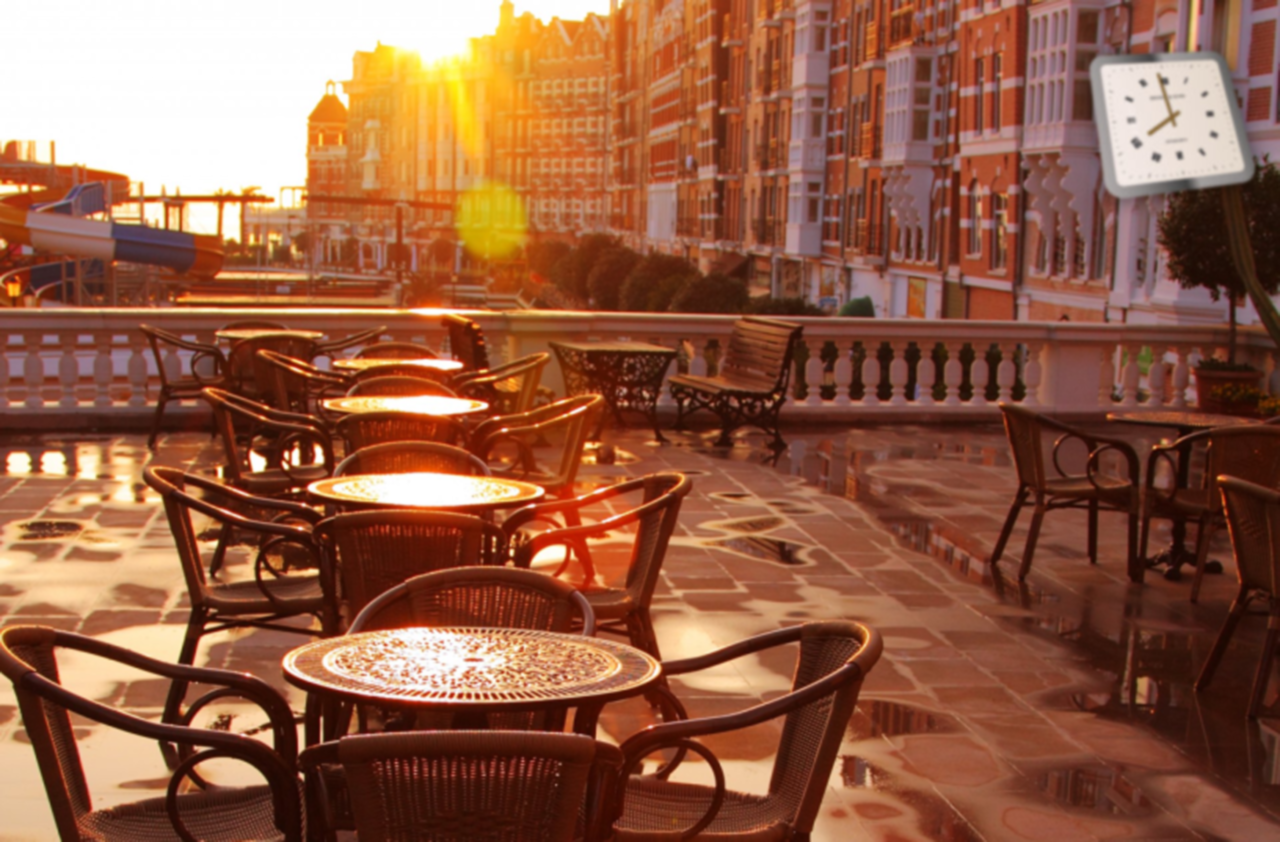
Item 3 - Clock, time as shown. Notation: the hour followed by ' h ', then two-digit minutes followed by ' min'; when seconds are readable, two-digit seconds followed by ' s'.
7 h 59 min
